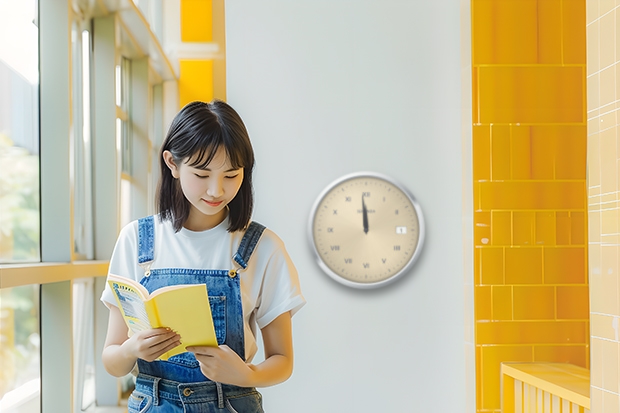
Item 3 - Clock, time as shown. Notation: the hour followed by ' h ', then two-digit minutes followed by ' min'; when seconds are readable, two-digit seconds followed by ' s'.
11 h 59 min
